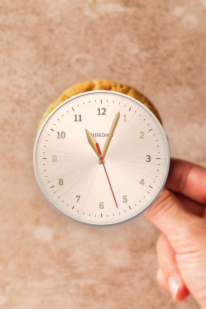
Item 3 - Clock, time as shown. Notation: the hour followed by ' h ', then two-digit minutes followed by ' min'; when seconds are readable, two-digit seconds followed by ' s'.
11 h 03 min 27 s
